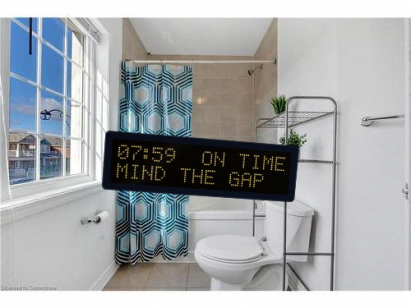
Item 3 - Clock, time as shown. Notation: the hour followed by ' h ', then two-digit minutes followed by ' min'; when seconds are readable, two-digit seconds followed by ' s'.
7 h 59 min
